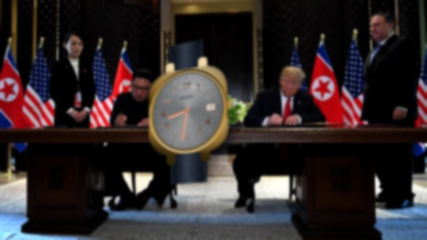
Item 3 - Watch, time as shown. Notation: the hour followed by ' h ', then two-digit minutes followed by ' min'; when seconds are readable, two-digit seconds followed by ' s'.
8 h 32 min
